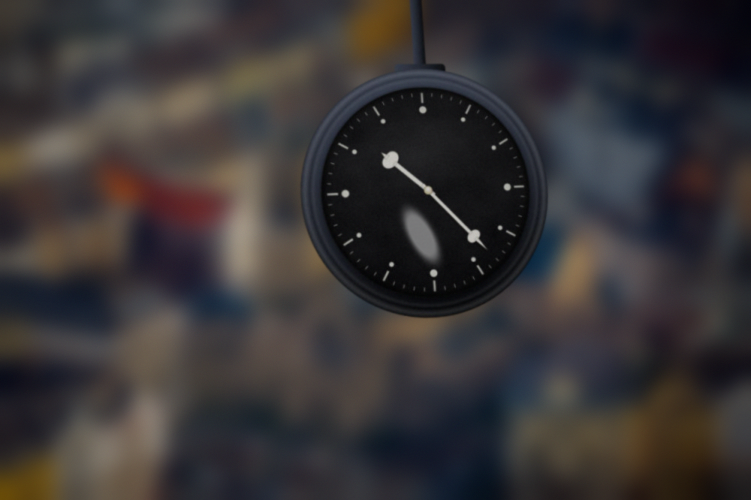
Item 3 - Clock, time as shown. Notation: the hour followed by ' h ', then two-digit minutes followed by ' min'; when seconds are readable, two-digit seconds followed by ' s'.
10 h 23 min
